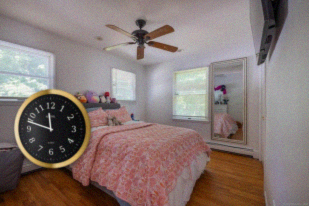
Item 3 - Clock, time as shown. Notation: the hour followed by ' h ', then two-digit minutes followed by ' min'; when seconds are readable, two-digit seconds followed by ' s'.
11 h 48 min
